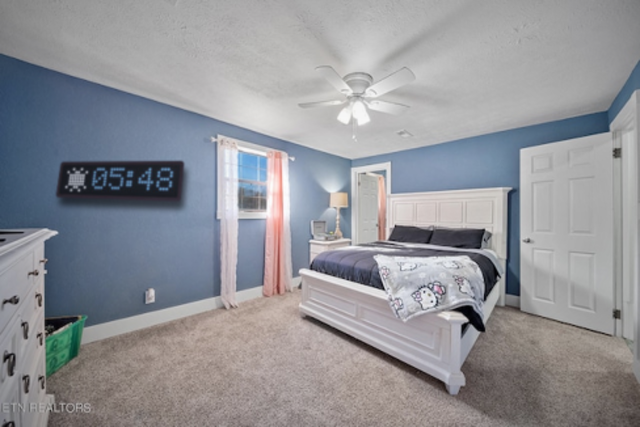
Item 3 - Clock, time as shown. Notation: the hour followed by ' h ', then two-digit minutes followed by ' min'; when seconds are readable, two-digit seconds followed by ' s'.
5 h 48 min
